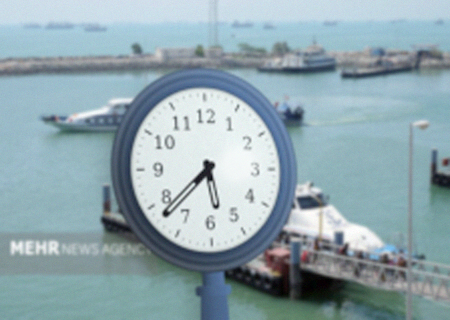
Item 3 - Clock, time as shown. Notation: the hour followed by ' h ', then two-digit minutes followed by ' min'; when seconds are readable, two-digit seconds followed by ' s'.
5 h 38 min
